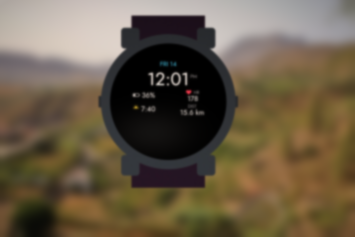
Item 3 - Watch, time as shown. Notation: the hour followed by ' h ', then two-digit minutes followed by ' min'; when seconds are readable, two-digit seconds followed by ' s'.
12 h 01 min
